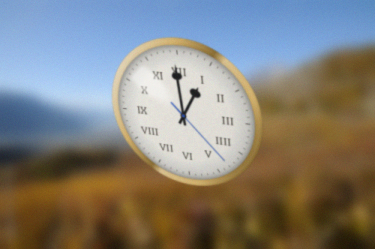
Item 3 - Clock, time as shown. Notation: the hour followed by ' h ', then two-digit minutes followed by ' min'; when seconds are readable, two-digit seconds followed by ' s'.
12 h 59 min 23 s
